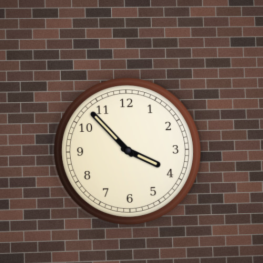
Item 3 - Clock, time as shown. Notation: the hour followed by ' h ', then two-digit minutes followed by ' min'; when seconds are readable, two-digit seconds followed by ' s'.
3 h 53 min
